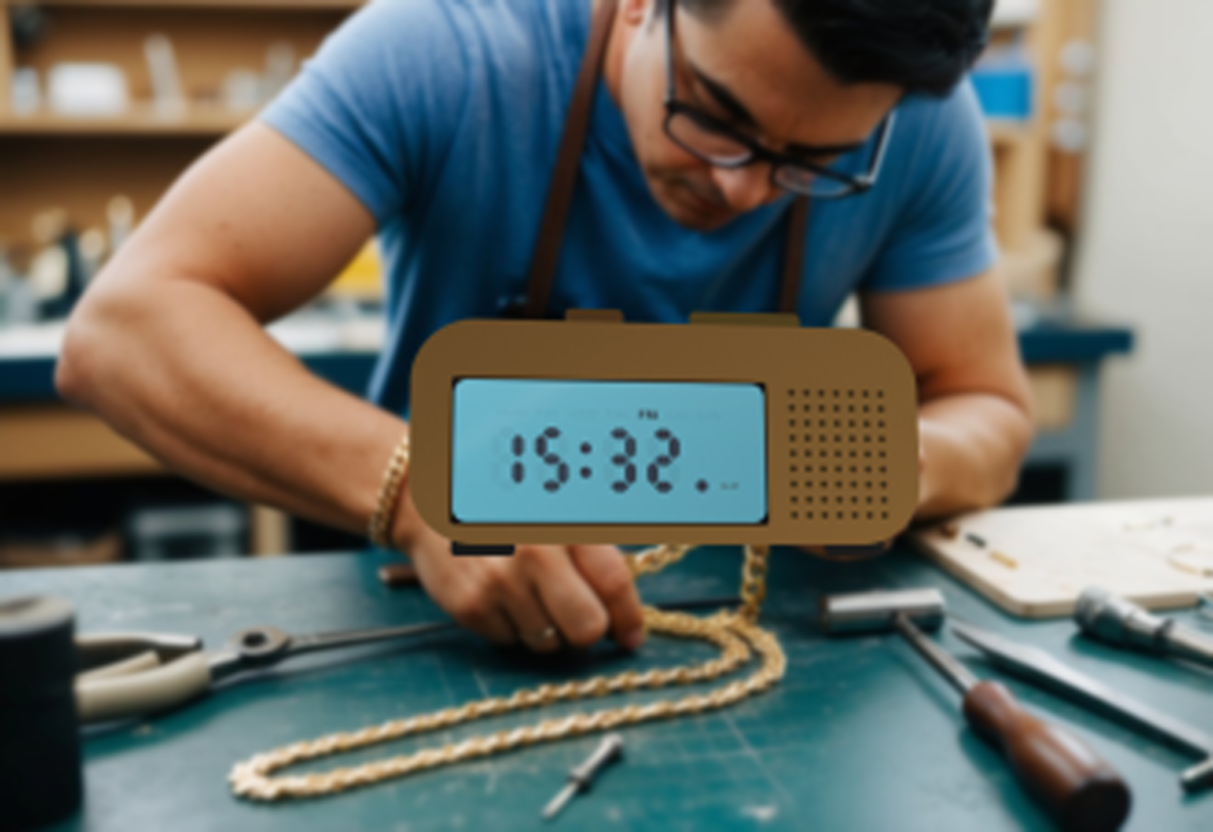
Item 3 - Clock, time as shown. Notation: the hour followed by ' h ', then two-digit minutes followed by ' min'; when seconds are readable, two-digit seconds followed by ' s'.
15 h 32 min
